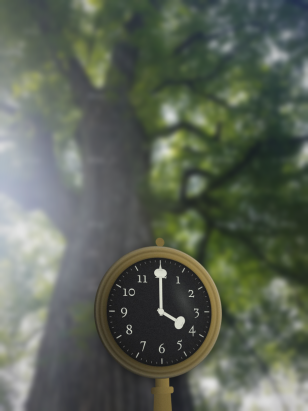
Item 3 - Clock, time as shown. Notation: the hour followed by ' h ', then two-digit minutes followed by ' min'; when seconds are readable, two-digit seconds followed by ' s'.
4 h 00 min
